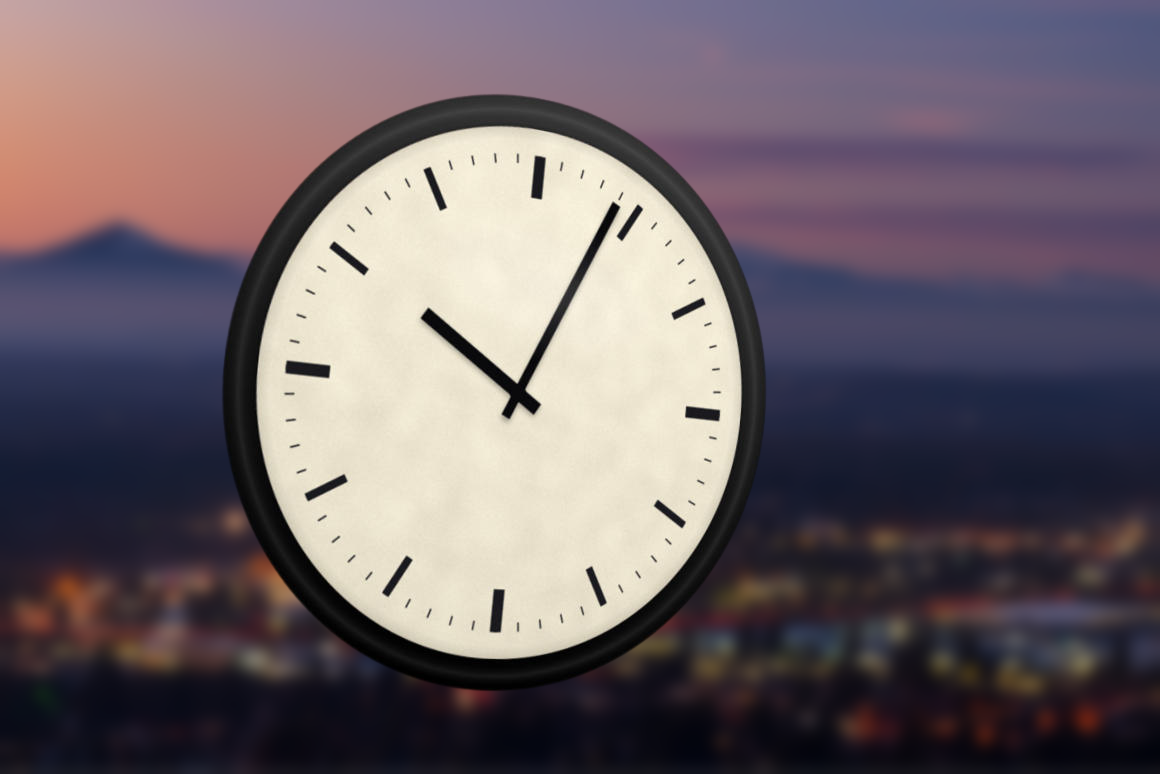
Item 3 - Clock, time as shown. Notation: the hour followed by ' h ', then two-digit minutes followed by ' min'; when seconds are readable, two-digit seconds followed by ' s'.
10 h 04 min
